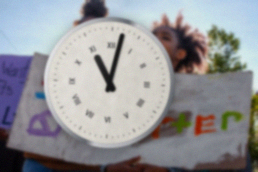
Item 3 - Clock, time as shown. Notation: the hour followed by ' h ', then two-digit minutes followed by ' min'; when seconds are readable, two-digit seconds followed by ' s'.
11 h 02 min
